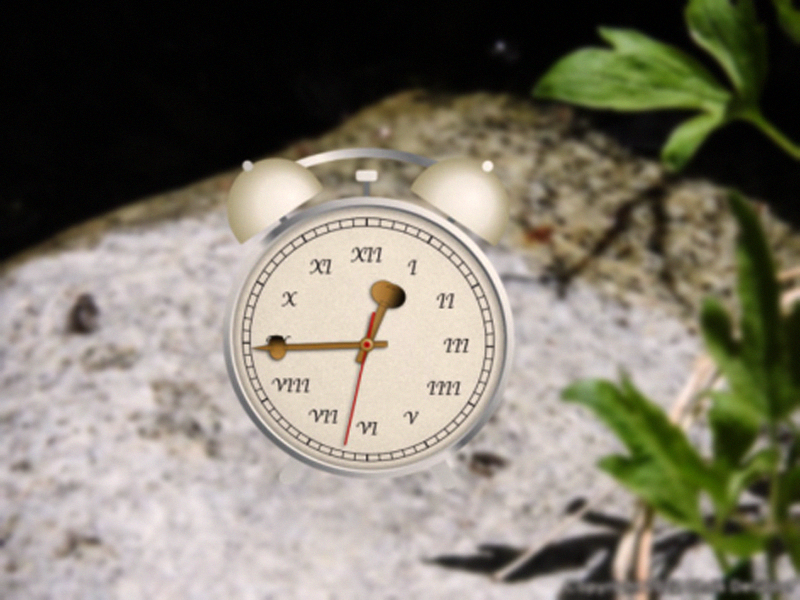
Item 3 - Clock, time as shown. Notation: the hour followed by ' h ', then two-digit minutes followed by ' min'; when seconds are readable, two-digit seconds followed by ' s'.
12 h 44 min 32 s
